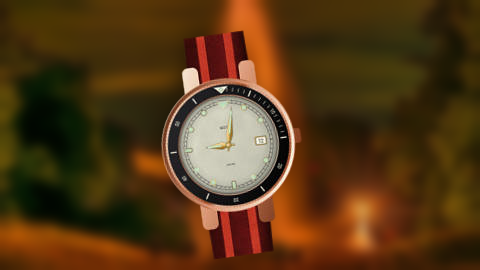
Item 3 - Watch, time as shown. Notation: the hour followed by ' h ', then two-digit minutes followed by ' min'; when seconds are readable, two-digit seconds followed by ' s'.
9 h 02 min
